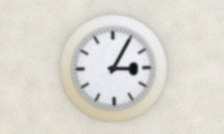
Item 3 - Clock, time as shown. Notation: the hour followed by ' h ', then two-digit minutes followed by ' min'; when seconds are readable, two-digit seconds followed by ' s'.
3 h 05 min
